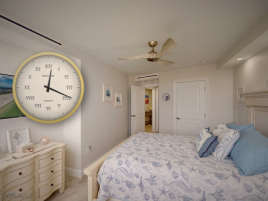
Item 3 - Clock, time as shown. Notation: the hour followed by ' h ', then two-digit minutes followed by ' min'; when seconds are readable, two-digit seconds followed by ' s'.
12 h 19 min
